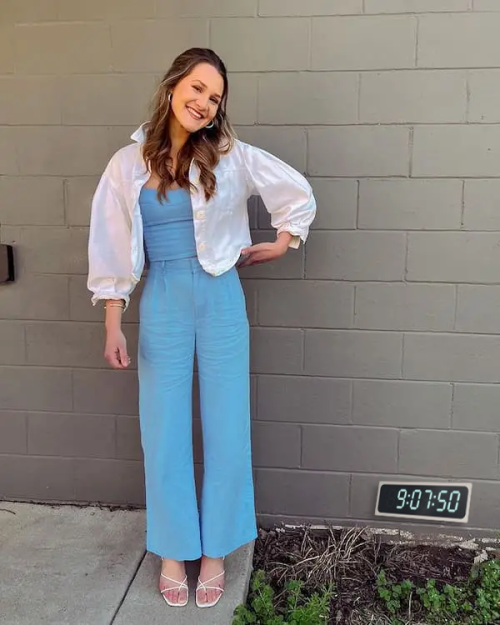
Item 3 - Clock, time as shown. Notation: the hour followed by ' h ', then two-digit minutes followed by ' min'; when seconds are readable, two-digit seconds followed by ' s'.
9 h 07 min 50 s
